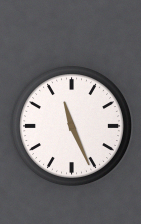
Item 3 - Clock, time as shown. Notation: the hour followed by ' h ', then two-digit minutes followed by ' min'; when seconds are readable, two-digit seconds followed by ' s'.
11 h 26 min
